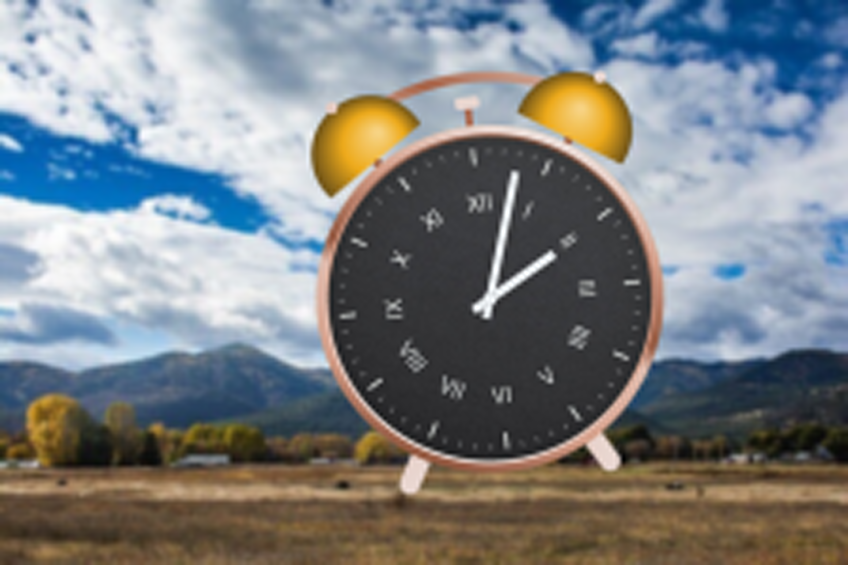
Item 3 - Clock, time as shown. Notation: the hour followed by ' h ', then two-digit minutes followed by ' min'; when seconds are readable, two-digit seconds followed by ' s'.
2 h 03 min
